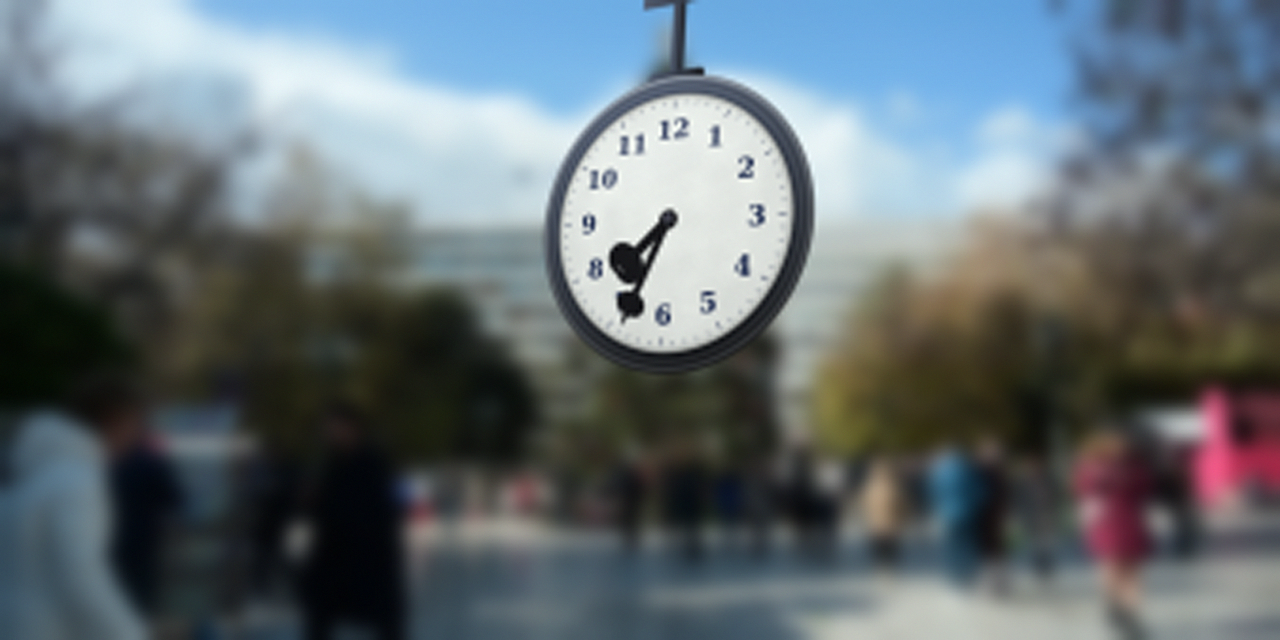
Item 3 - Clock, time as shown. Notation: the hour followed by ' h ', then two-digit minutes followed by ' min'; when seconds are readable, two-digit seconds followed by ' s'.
7 h 34 min
